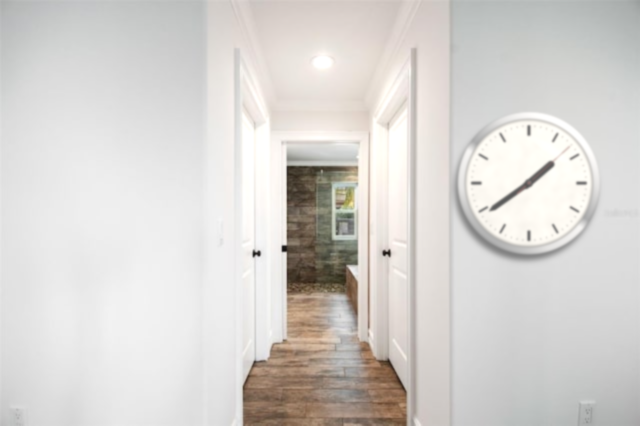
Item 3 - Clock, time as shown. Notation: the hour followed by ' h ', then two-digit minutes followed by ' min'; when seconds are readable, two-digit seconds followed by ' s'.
1 h 39 min 08 s
